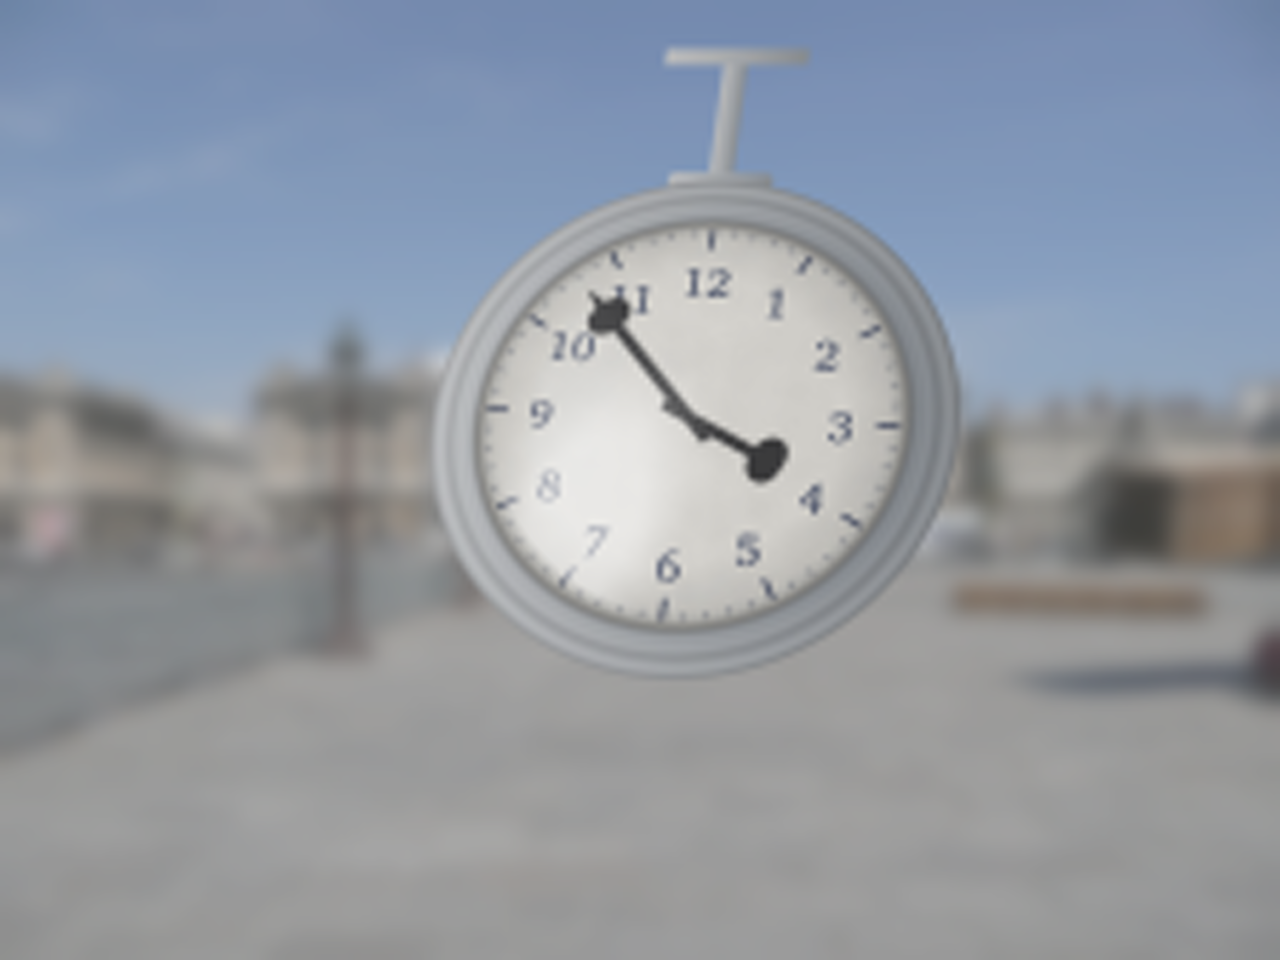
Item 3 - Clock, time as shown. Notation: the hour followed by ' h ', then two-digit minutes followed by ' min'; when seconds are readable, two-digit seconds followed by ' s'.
3 h 53 min
